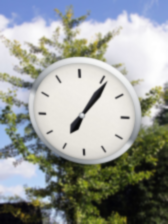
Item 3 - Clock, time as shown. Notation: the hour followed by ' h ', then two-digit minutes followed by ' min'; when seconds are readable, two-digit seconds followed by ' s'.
7 h 06 min
